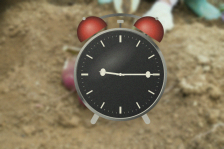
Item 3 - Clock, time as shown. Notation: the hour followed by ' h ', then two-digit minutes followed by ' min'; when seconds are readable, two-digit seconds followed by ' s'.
9 h 15 min
